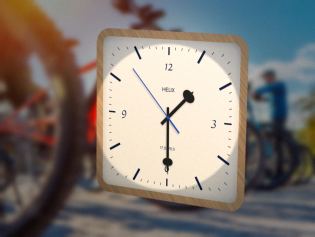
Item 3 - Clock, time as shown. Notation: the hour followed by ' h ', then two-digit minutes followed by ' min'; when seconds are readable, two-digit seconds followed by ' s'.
1 h 29 min 53 s
